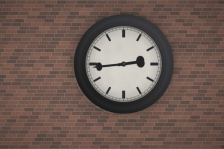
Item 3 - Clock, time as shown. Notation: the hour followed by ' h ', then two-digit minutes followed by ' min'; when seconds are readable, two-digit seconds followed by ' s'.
2 h 44 min
